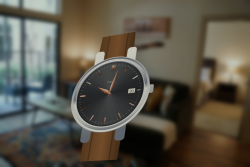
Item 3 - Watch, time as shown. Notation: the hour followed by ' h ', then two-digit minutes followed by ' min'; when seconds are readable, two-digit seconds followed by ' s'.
10 h 02 min
